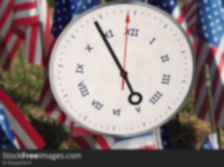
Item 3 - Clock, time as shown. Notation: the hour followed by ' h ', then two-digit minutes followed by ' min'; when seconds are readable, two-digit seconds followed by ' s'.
4 h 53 min 59 s
